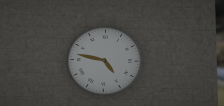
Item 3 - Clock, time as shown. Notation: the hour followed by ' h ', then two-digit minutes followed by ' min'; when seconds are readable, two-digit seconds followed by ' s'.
4 h 47 min
